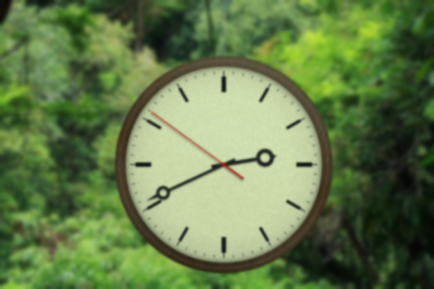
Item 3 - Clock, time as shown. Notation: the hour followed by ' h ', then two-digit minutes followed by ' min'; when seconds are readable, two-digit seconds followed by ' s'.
2 h 40 min 51 s
